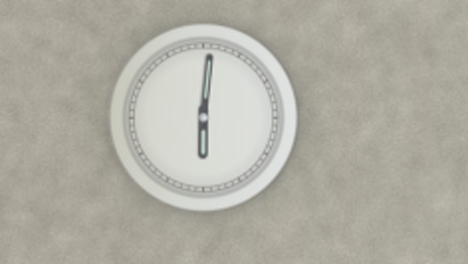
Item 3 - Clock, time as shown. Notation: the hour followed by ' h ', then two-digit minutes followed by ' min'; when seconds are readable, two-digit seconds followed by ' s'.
6 h 01 min
